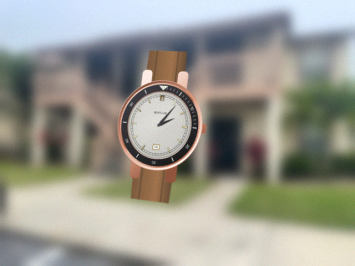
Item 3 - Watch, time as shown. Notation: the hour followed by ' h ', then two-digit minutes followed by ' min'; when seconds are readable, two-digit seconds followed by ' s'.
2 h 06 min
